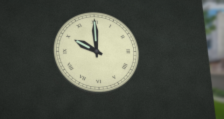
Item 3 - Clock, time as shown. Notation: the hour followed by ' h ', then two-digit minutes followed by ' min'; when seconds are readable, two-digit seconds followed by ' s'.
10 h 00 min
